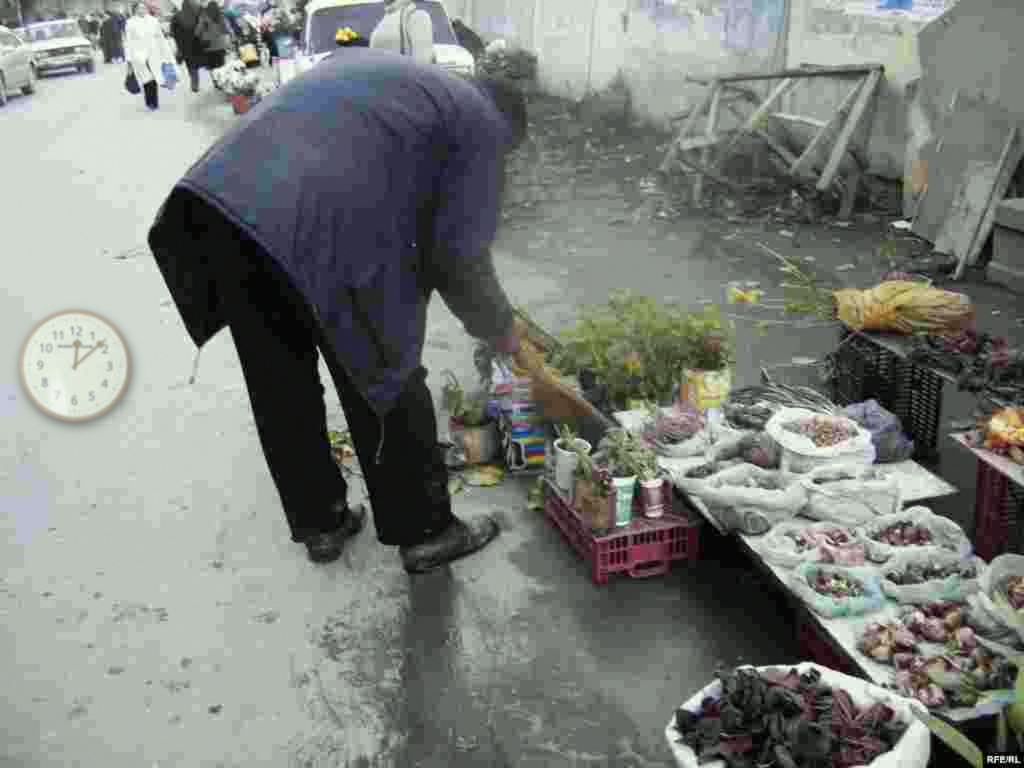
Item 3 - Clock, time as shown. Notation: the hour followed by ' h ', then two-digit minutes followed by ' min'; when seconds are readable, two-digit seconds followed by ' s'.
12 h 08 min
